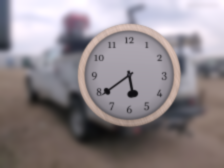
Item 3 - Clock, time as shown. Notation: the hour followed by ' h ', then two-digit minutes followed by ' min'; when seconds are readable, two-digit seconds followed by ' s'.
5 h 39 min
